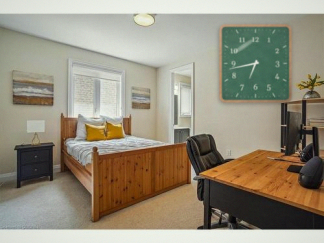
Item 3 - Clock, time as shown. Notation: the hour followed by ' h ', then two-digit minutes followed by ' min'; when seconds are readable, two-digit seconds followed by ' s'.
6 h 43 min
